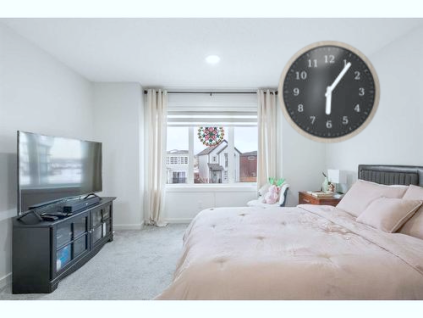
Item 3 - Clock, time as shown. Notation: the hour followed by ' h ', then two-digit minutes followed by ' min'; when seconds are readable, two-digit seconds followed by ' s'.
6 h 06 min
